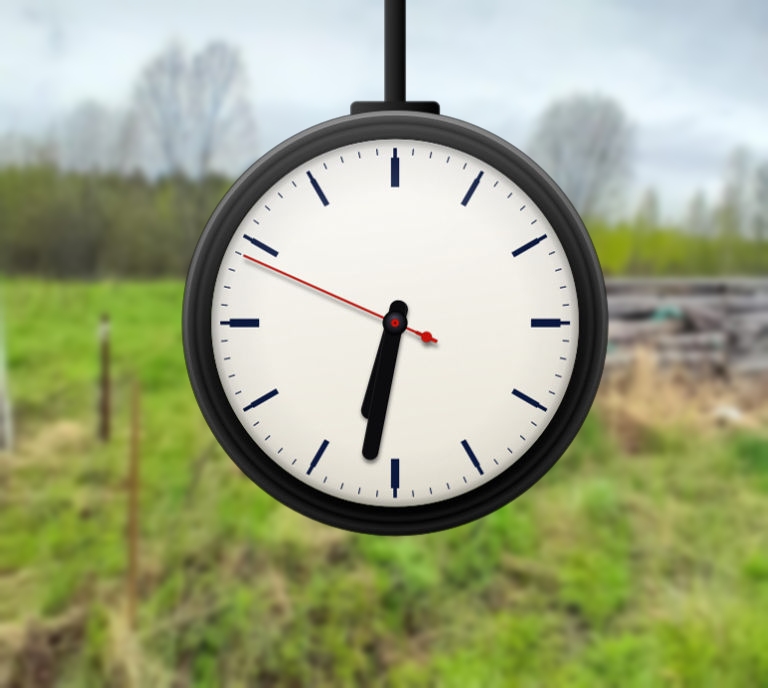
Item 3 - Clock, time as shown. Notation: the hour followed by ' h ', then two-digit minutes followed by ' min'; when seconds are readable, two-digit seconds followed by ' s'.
6 h 31 min 49 s
